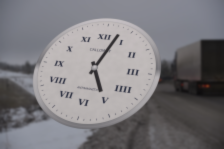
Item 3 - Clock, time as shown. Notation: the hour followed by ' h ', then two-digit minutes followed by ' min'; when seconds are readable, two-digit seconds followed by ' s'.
5 h 03 min
